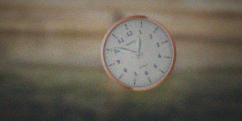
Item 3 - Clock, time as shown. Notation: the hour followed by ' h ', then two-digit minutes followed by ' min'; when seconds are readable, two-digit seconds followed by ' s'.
12 h 51 min
